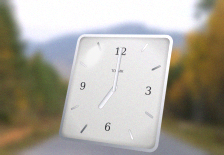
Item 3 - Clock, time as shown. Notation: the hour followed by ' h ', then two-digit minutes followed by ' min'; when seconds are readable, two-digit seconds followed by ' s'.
7 h 00 min
